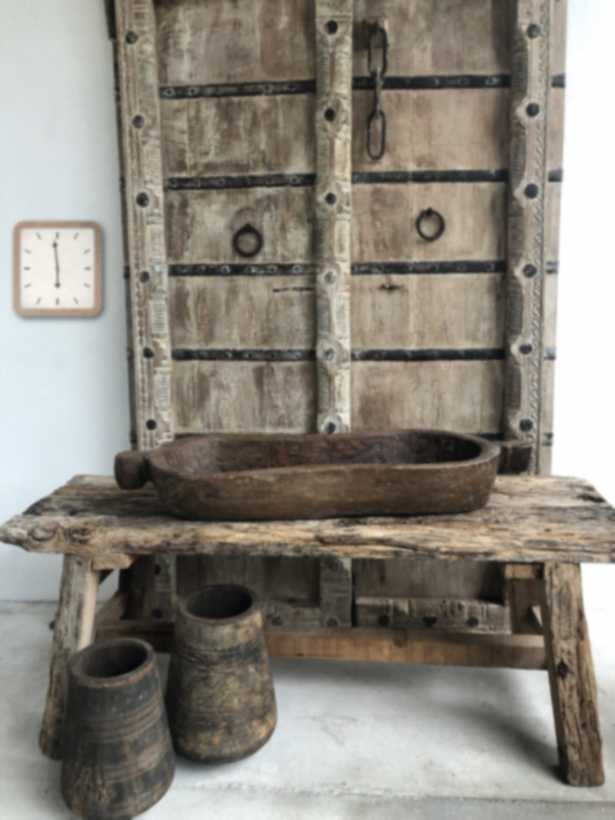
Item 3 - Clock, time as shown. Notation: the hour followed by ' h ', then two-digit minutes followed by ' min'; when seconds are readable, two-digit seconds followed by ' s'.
5 h 59 min
